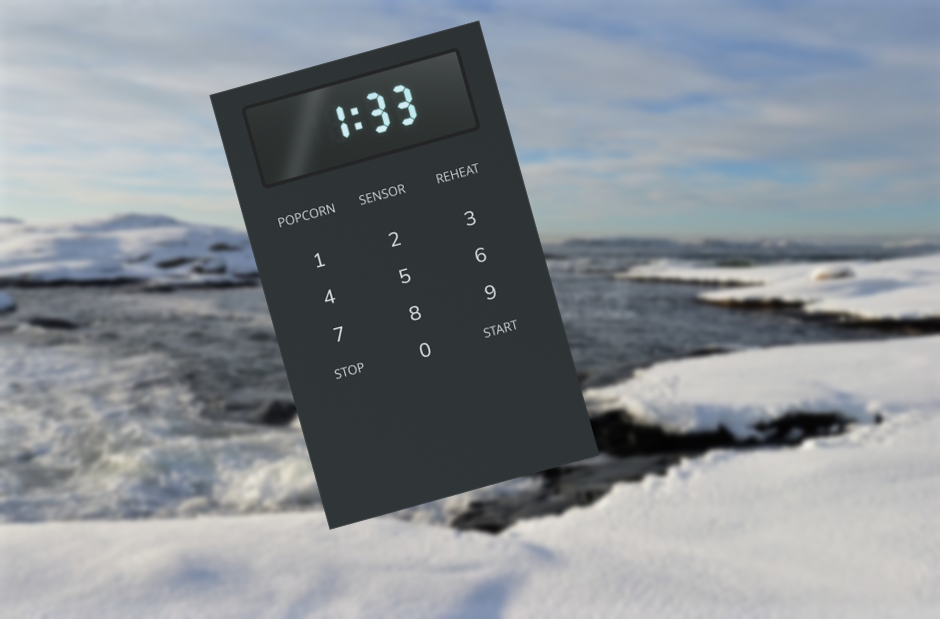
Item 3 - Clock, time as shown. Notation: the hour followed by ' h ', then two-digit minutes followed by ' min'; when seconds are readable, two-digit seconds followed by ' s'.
1 h 33 min
